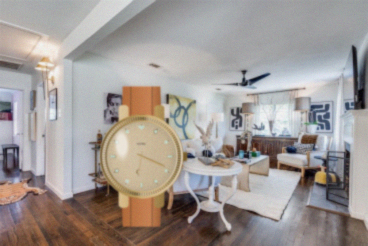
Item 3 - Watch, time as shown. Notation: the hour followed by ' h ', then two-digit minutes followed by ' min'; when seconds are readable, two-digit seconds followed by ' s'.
6 h 19 min
